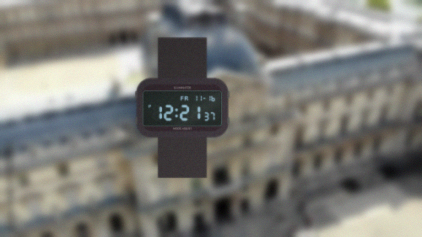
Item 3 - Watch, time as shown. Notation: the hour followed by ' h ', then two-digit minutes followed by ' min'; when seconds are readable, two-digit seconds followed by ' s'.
12 h 21 min 37 s
